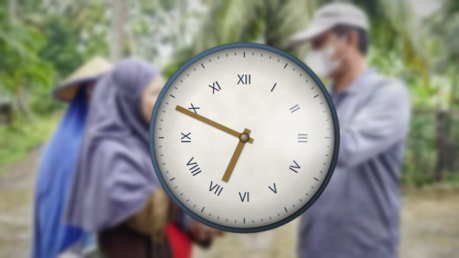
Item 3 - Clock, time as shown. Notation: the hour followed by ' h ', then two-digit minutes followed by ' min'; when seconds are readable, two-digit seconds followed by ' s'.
6 h 49 min
